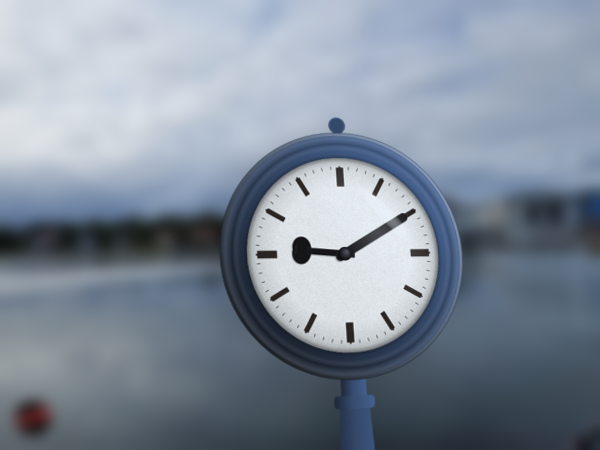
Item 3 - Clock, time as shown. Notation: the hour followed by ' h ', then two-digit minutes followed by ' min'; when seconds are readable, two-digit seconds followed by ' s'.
9 h 10 min
